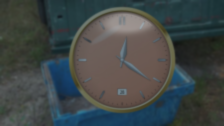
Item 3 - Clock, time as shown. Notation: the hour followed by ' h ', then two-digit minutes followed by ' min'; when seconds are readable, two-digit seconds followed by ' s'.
12 h 21 min
